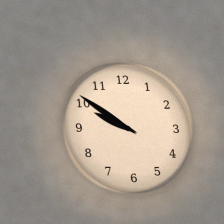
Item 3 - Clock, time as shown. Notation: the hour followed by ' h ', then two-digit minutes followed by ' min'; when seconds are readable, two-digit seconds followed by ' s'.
9 h 51 min
